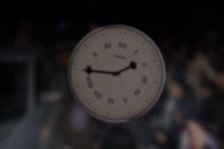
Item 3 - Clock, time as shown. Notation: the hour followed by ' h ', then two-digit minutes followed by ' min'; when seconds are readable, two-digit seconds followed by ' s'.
1 h 44 min
